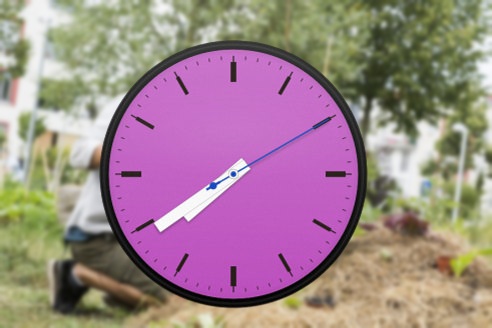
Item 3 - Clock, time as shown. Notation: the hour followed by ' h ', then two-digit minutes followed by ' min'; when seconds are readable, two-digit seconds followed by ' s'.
7 h 39 min 10 s
